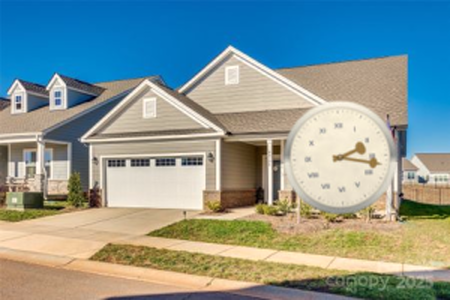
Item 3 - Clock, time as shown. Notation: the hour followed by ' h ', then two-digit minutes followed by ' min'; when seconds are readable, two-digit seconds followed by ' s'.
2 h 17 min
